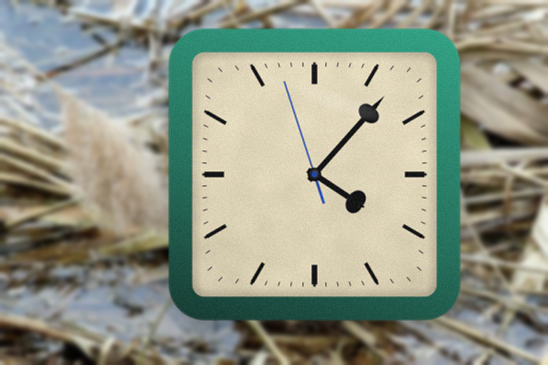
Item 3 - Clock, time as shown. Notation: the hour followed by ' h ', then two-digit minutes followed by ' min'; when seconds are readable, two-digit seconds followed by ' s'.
4 h 06 min 57 s
